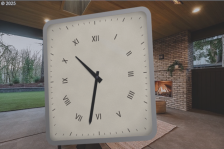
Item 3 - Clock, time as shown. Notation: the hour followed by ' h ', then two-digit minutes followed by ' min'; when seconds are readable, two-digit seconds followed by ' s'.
10 h 32 min
